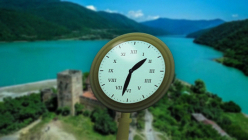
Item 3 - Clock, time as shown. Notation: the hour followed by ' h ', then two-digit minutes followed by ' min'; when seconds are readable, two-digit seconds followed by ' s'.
1 h 32 min
